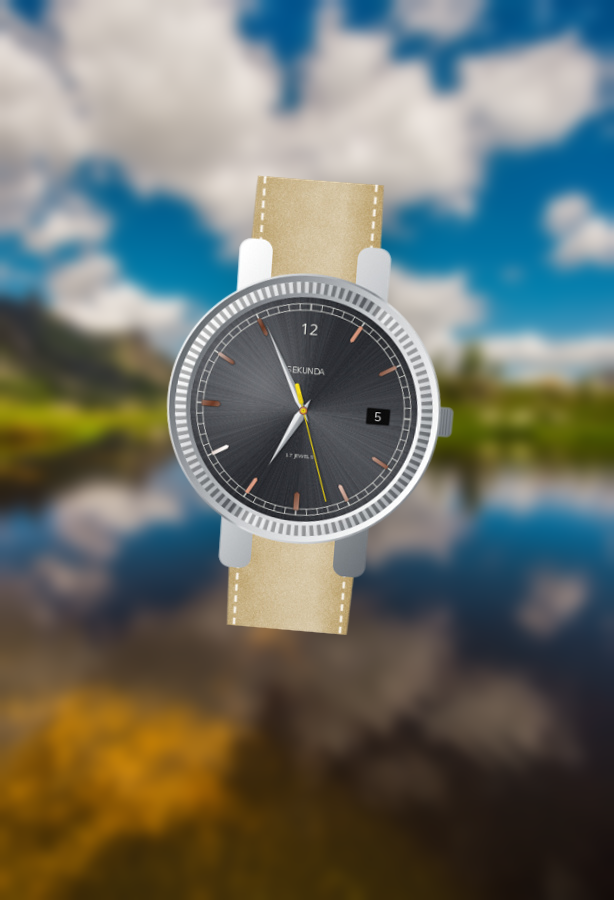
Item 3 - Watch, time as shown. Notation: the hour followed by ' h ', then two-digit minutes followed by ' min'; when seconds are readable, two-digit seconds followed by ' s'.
6 h 55 min 27 s
